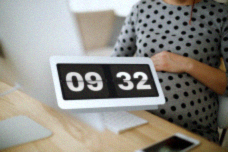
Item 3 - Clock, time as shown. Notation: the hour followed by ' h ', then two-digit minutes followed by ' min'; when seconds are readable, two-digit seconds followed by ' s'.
9 h 32 min
